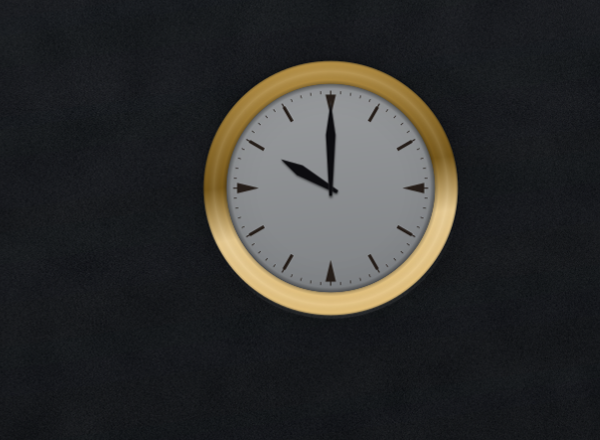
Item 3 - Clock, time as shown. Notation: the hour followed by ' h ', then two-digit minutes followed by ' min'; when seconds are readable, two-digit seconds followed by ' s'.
10 h 00 min
